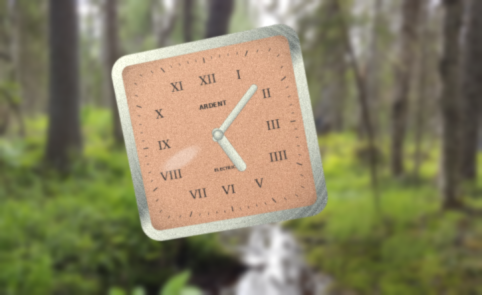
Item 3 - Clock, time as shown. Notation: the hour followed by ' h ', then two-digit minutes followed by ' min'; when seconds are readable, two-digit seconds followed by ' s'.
5 h 08 min
